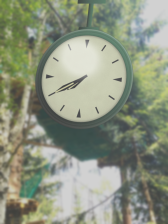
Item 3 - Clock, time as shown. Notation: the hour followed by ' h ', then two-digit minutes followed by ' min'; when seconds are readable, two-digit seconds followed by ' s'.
7 h 40 min
